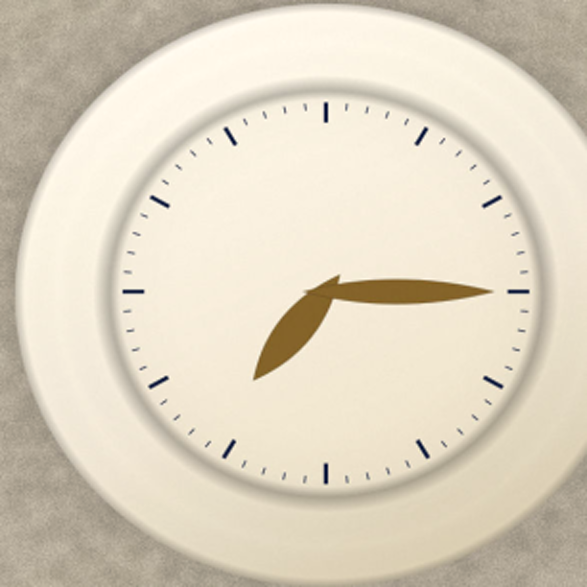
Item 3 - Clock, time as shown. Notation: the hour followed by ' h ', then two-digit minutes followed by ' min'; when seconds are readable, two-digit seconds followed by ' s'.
7 h 15 min
